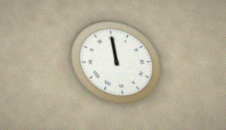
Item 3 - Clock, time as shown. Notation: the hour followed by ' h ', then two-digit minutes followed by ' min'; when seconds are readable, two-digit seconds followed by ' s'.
12 h 00 min
